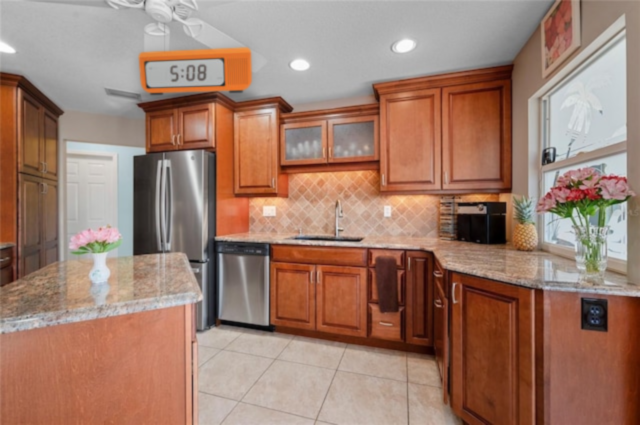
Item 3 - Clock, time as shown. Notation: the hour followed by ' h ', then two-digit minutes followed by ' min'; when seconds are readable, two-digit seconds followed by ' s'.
5 h 08 min
